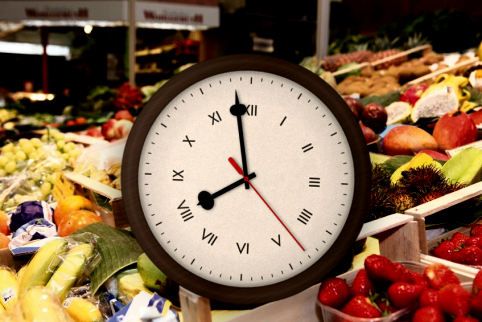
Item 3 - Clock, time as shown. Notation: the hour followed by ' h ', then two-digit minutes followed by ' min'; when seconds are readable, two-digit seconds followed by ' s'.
7 h 58 min 23 s
